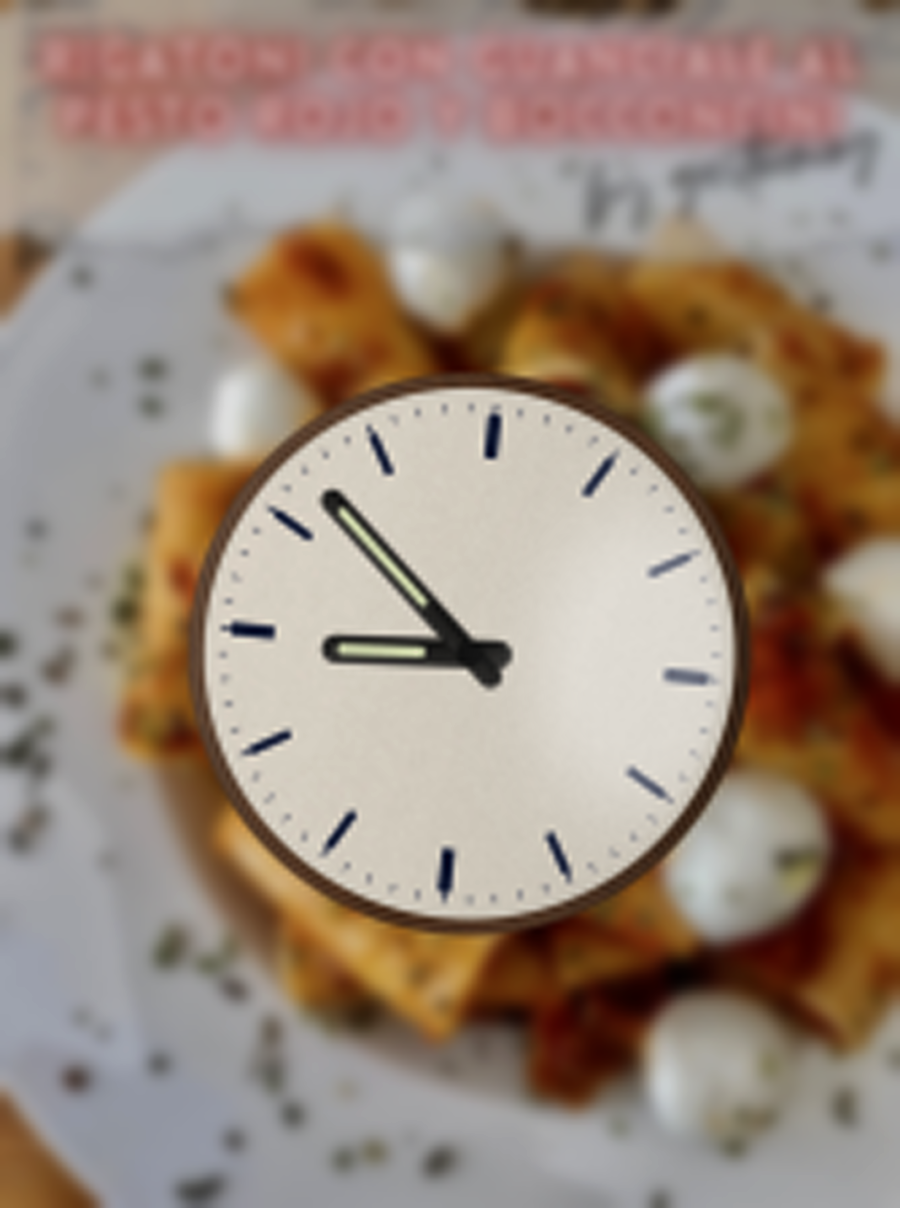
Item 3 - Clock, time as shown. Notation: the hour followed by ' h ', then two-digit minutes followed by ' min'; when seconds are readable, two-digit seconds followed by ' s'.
8 h 52 min
